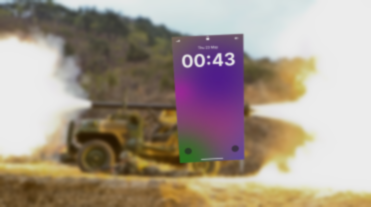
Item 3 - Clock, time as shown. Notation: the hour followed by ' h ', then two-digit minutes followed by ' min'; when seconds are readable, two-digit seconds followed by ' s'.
0 h 43 min
